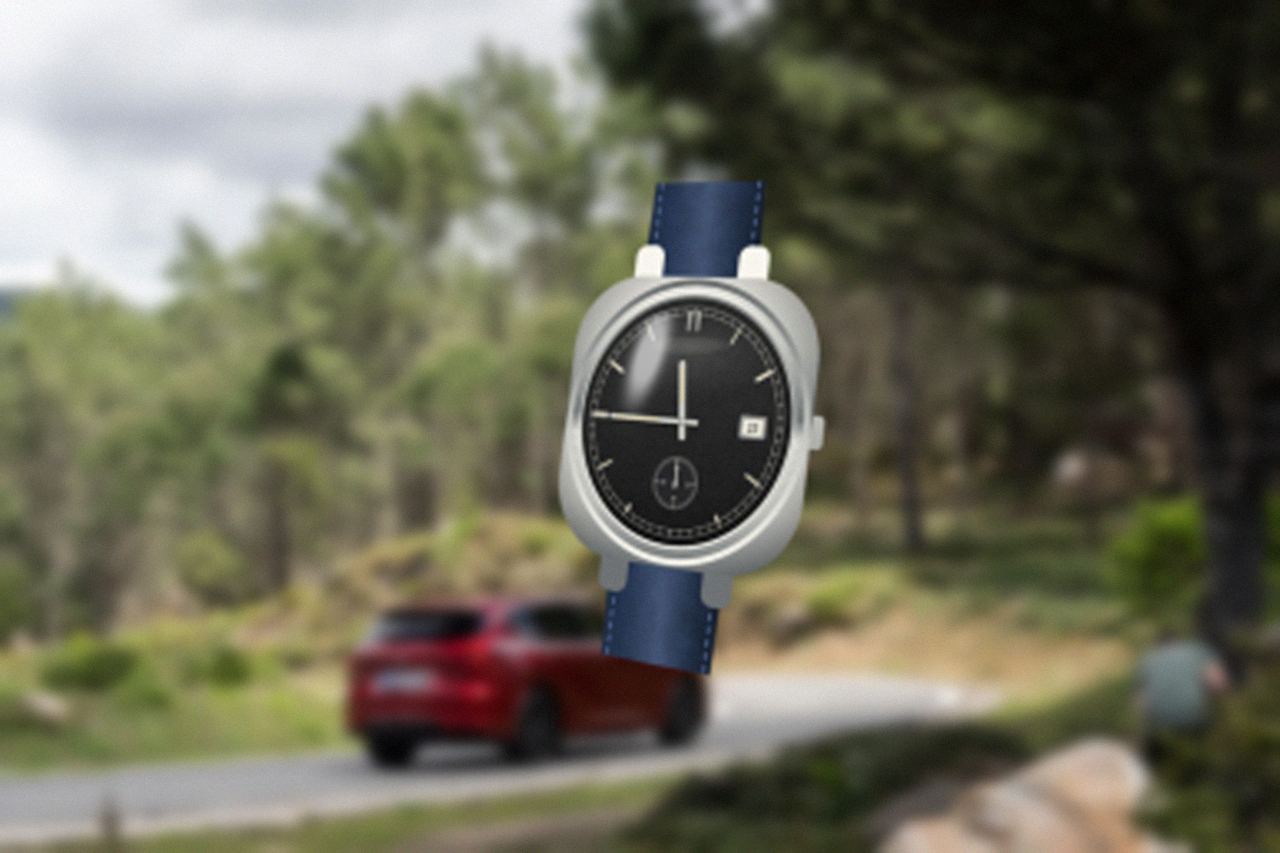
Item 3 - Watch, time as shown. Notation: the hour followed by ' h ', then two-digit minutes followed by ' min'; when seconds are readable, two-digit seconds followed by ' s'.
11 h 45 min
